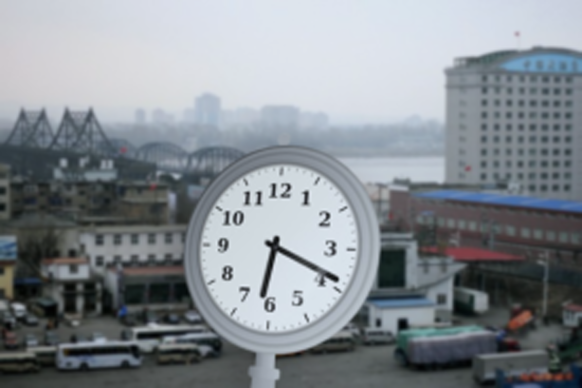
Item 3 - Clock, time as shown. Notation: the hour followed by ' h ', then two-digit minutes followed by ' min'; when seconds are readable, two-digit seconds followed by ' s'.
6 h 19 min
